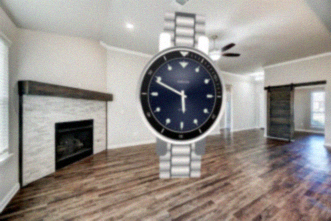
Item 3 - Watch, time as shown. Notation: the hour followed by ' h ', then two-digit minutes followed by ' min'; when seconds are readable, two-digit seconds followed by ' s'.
5 h 49 min
